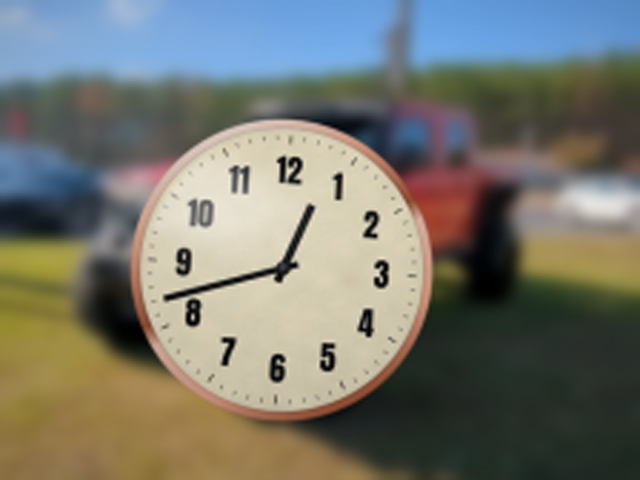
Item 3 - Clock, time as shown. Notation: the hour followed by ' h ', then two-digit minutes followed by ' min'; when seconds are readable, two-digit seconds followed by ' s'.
12 h 42 min
